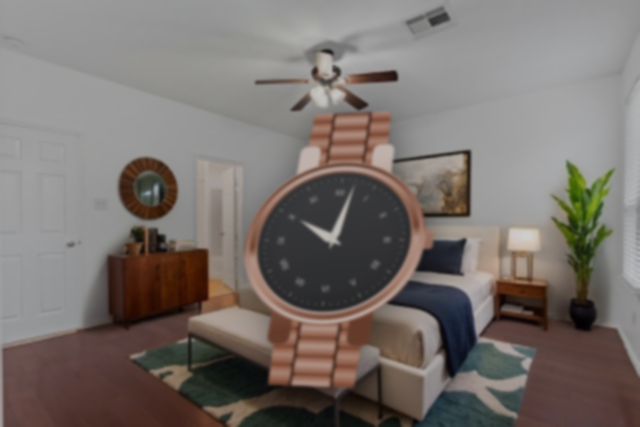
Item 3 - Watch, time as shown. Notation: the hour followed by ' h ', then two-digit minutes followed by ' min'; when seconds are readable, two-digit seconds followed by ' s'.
10 h 02 min
